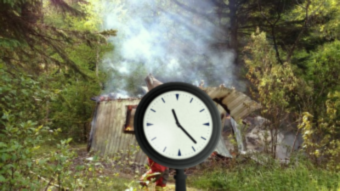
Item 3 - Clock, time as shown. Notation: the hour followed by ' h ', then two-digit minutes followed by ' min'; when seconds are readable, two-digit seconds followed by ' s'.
11 h 23 min
